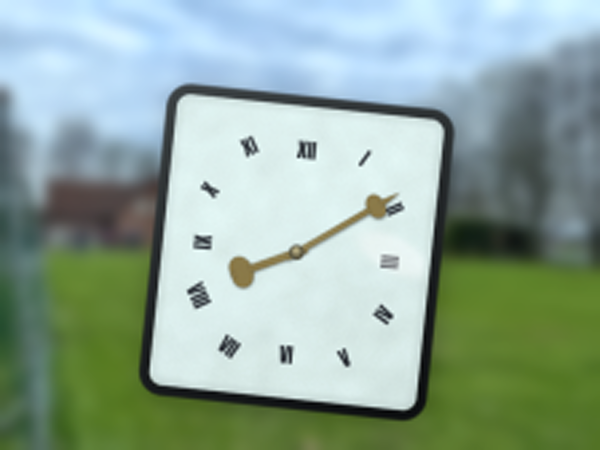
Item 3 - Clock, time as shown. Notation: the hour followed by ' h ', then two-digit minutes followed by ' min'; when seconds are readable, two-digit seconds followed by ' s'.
8 h 09 min
